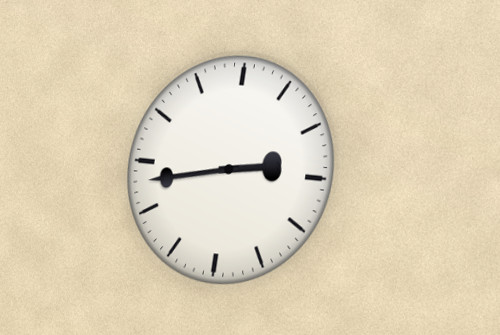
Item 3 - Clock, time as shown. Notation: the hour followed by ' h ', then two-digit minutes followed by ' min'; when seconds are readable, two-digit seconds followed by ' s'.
2 h 43 min
